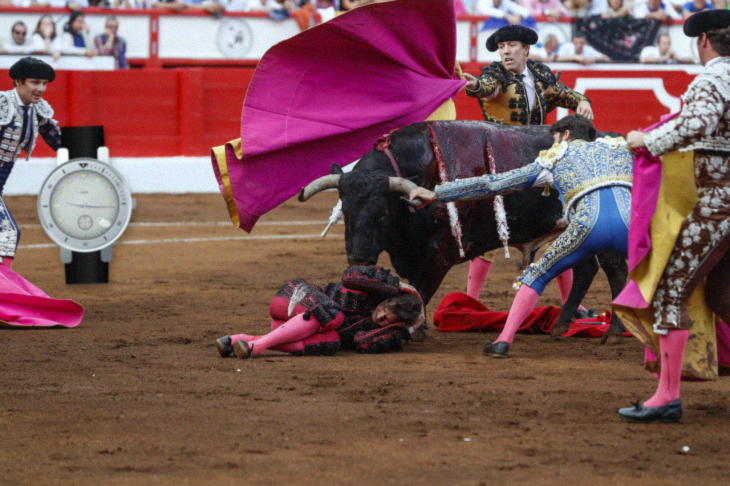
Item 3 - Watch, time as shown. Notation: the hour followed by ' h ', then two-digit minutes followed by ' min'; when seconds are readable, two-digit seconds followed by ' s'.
9 h 16 min
